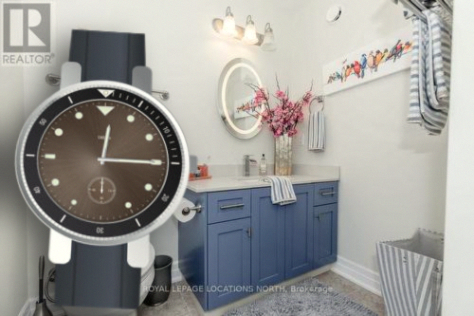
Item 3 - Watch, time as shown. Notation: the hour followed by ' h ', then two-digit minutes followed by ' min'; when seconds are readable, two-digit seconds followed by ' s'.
12 h 15 min
